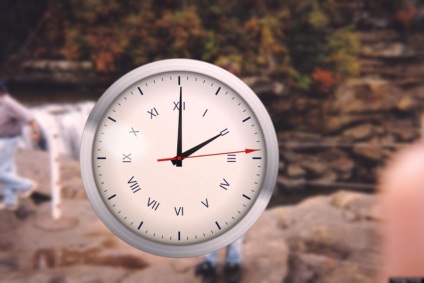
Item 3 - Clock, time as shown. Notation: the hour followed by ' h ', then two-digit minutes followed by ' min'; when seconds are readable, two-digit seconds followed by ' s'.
2 h 00 min 14 s
